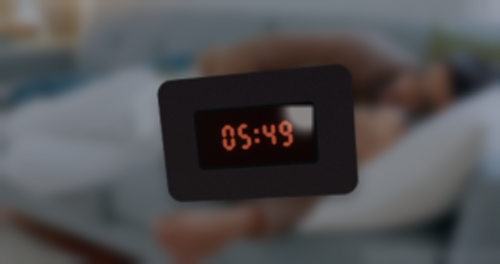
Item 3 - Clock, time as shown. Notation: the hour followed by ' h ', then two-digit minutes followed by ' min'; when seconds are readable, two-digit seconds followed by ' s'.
5 h 49 min
